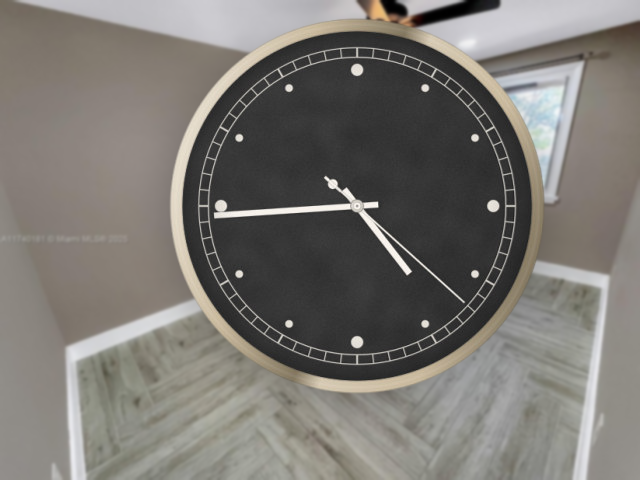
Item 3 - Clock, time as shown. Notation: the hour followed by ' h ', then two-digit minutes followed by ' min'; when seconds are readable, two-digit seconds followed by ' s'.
4 h 44 min 22 s
